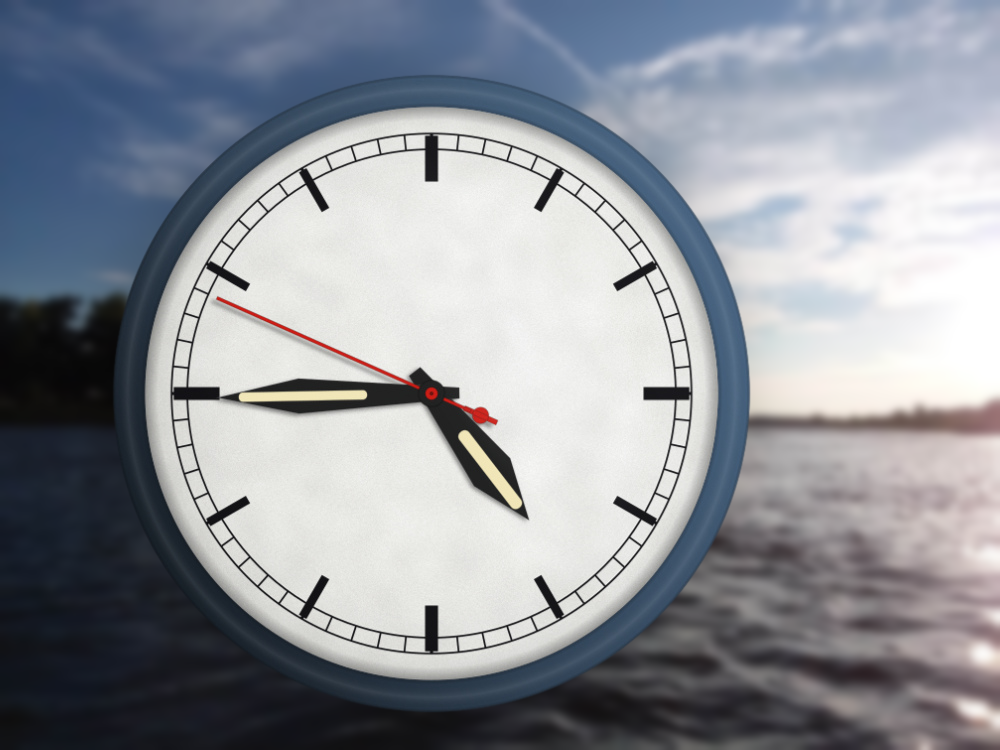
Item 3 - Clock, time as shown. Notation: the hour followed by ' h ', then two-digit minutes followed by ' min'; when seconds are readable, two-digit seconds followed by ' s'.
4 h 44 min 49 s
